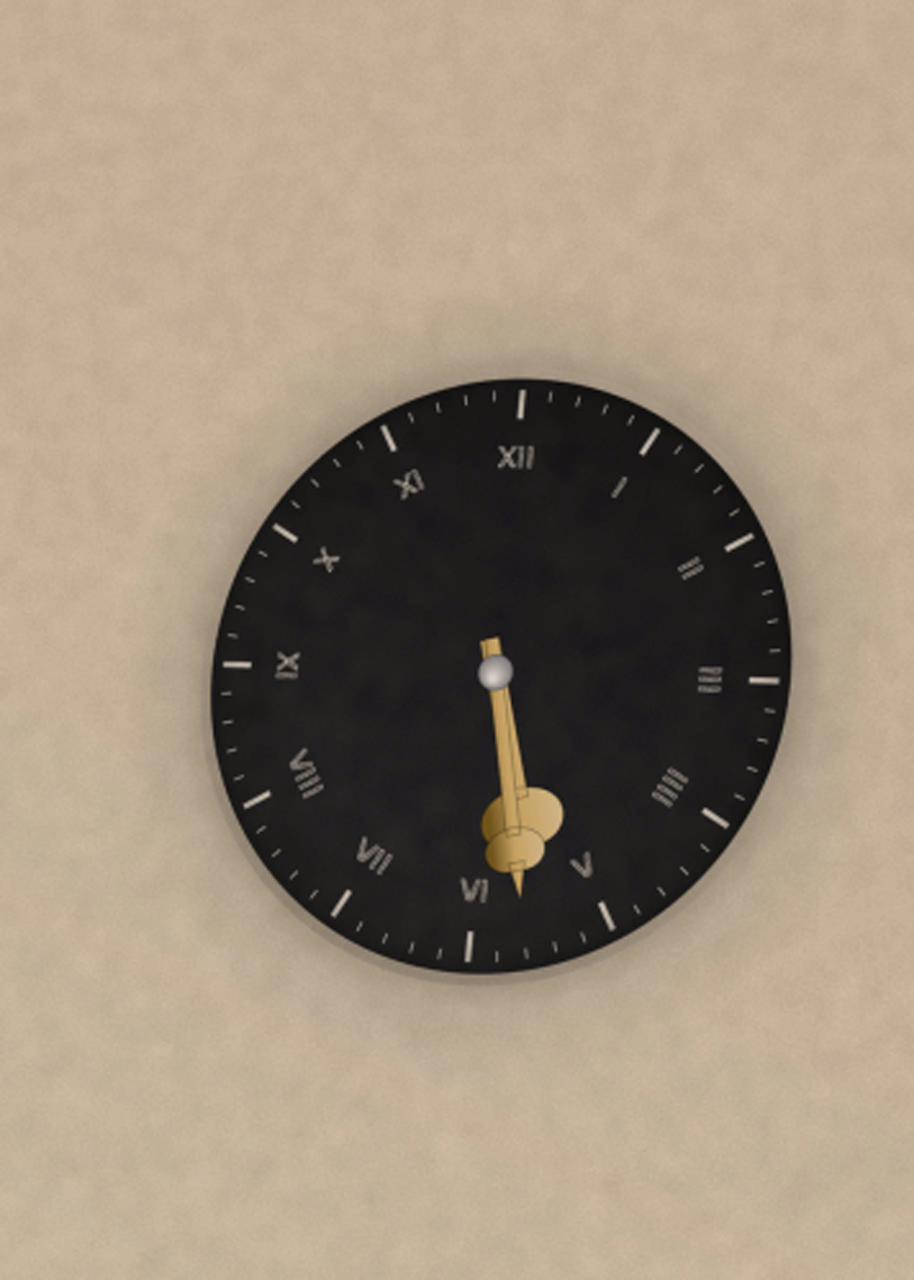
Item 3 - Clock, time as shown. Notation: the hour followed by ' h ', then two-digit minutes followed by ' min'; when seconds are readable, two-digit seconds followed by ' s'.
5 h 28 min
